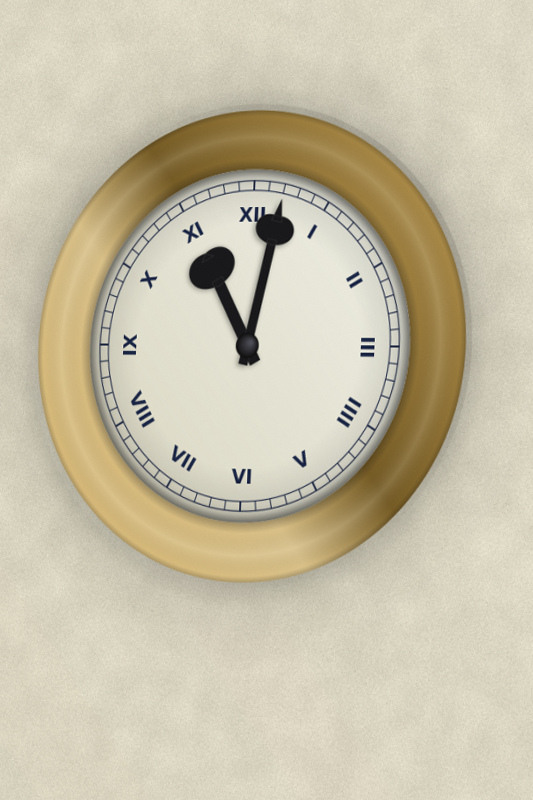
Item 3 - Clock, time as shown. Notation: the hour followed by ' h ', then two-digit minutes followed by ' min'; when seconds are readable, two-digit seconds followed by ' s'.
11 h 02 min
